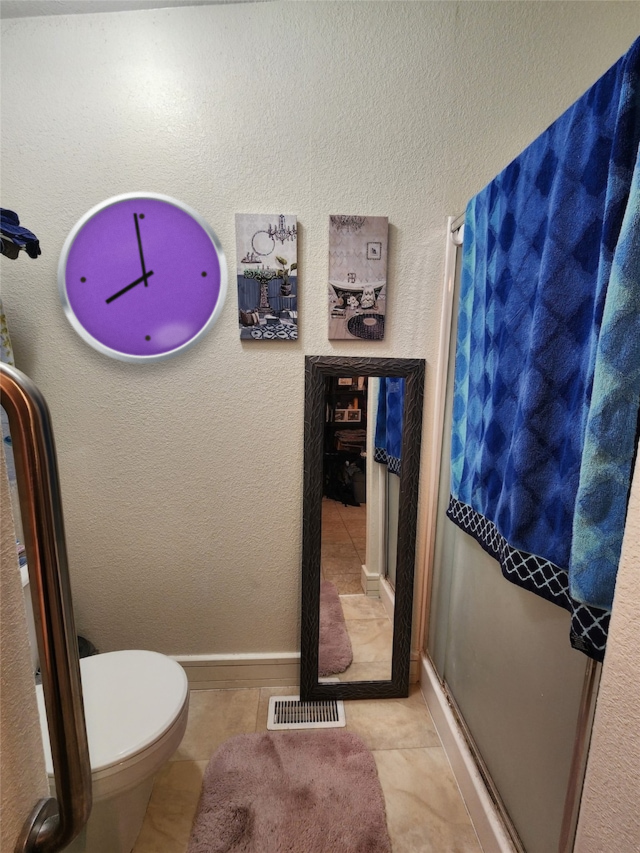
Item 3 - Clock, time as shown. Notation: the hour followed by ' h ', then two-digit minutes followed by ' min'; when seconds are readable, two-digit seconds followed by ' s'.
7 h 59 min
